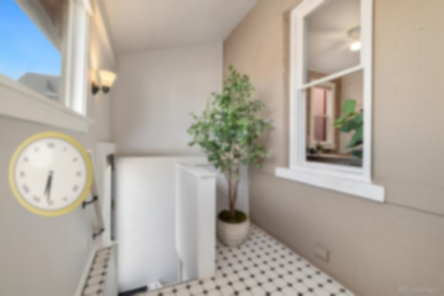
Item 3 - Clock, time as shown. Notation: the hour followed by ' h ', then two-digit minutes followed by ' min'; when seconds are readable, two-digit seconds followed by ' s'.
6 h 31 min
